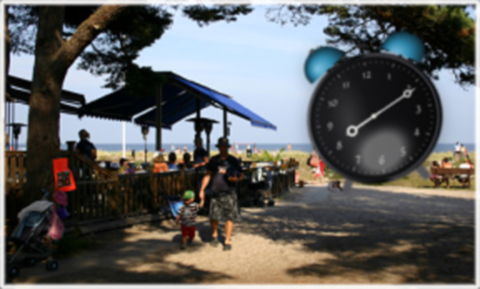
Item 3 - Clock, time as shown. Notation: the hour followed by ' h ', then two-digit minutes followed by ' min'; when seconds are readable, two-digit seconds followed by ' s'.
8 h 11 min
